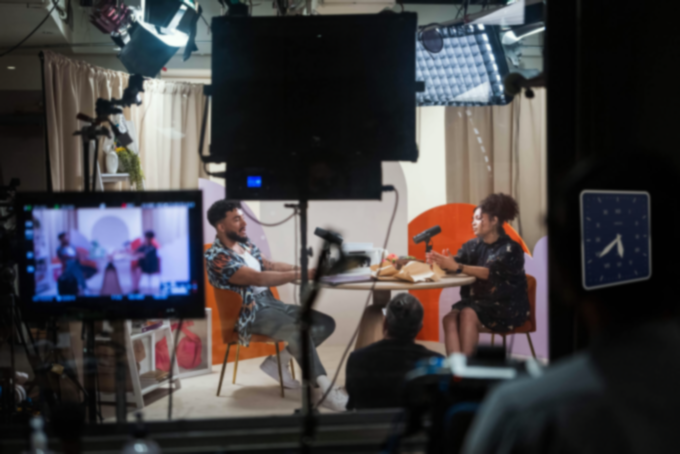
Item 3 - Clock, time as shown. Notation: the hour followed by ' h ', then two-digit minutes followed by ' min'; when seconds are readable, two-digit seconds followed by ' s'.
5 h 39 min
